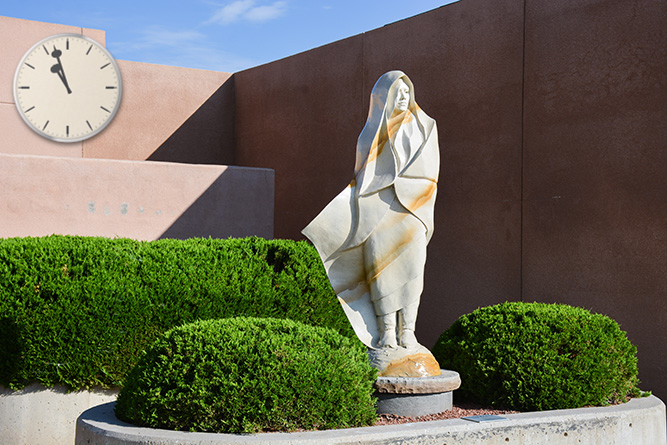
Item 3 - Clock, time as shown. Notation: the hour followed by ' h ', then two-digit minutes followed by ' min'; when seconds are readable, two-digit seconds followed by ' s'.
10 h 57 min
